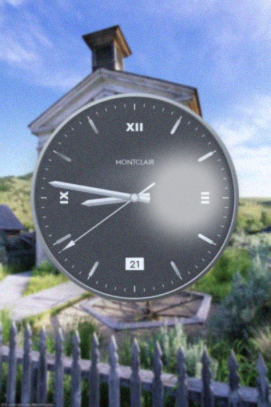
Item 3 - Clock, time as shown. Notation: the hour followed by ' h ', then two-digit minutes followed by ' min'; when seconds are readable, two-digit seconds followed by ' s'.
8 h 46 min 39 s
